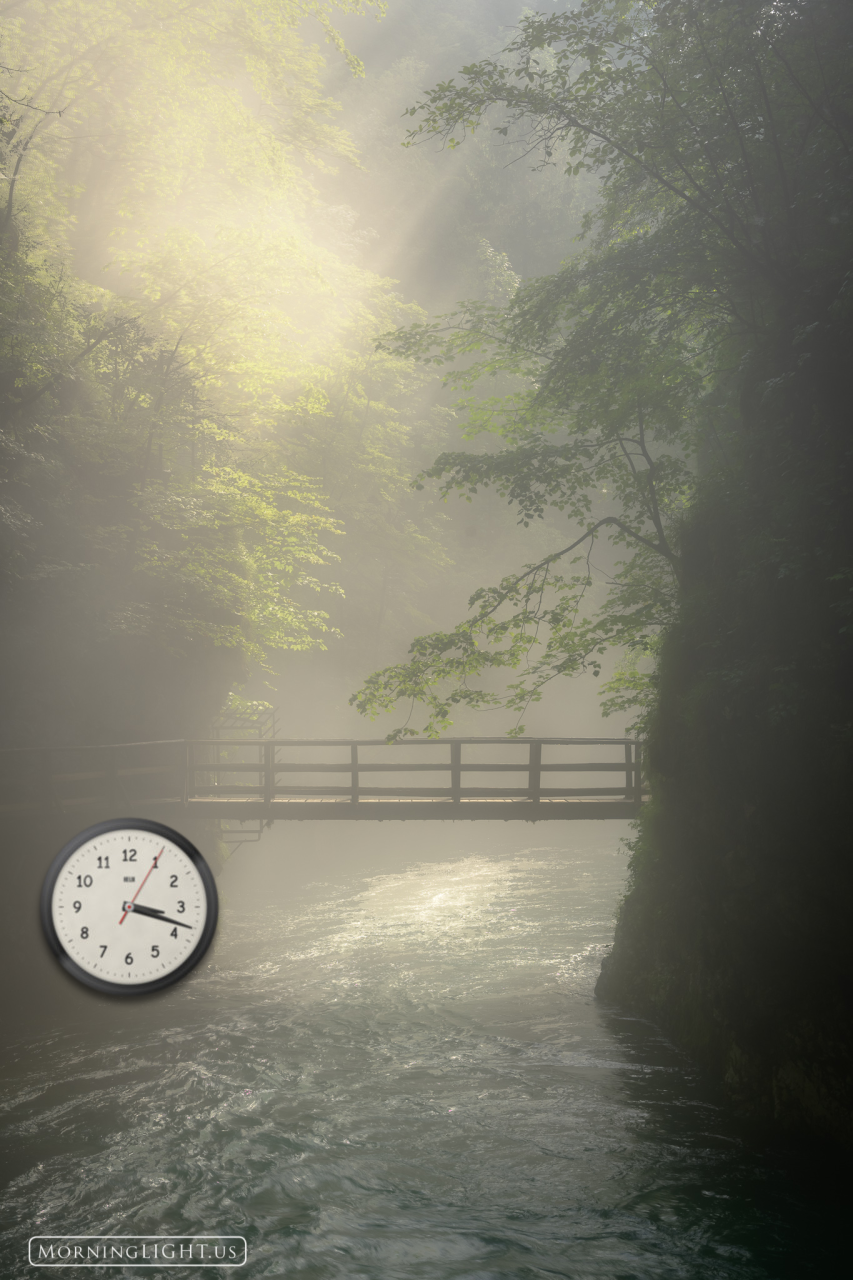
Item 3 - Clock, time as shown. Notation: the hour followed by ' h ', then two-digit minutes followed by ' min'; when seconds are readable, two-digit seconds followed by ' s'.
3 h 18 min 05 s
